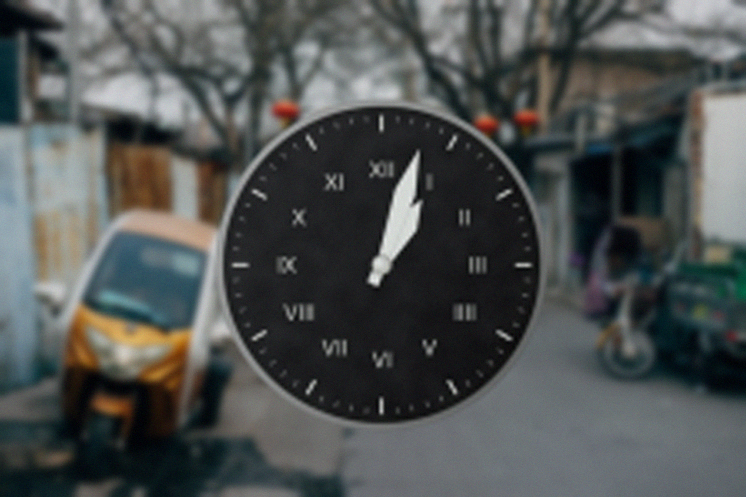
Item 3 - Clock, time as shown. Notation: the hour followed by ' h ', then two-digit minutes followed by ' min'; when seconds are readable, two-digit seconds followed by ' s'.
1 h 03 min
